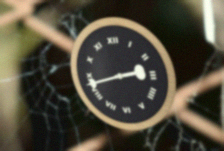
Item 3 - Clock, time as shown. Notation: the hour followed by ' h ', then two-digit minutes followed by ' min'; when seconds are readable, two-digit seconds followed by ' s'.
2 h 43 min
